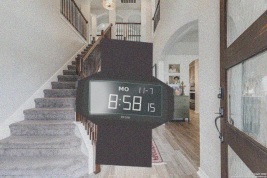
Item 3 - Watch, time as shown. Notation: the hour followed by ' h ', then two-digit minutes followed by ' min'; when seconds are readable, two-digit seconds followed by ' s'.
8 h 58 min 15 s
